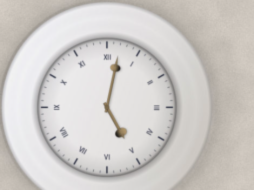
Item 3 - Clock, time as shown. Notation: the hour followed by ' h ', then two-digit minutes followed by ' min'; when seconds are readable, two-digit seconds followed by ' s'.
5 h 02 min
